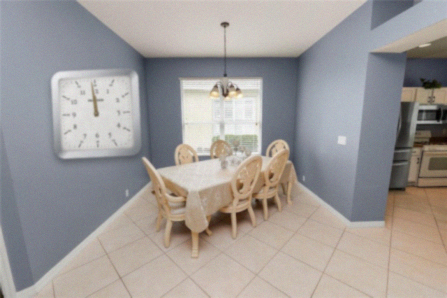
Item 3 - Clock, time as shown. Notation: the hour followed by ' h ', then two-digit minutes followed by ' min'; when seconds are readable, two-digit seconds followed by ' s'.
11 h 59 min
